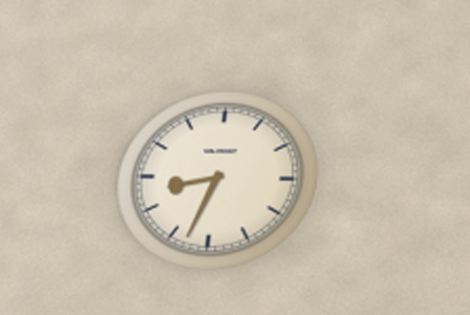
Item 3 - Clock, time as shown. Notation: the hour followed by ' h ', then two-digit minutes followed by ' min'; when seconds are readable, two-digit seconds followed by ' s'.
8 h 33 min
